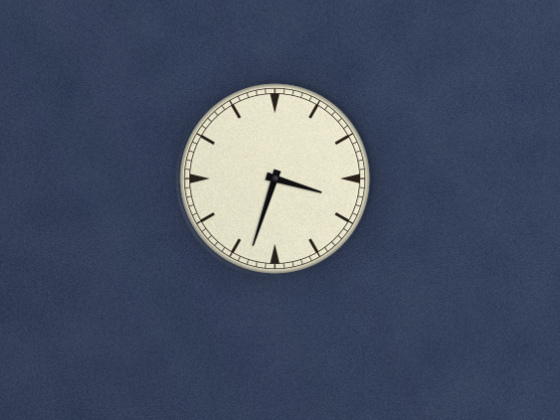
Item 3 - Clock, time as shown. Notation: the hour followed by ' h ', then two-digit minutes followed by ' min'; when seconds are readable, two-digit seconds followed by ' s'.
3 h 33 min
